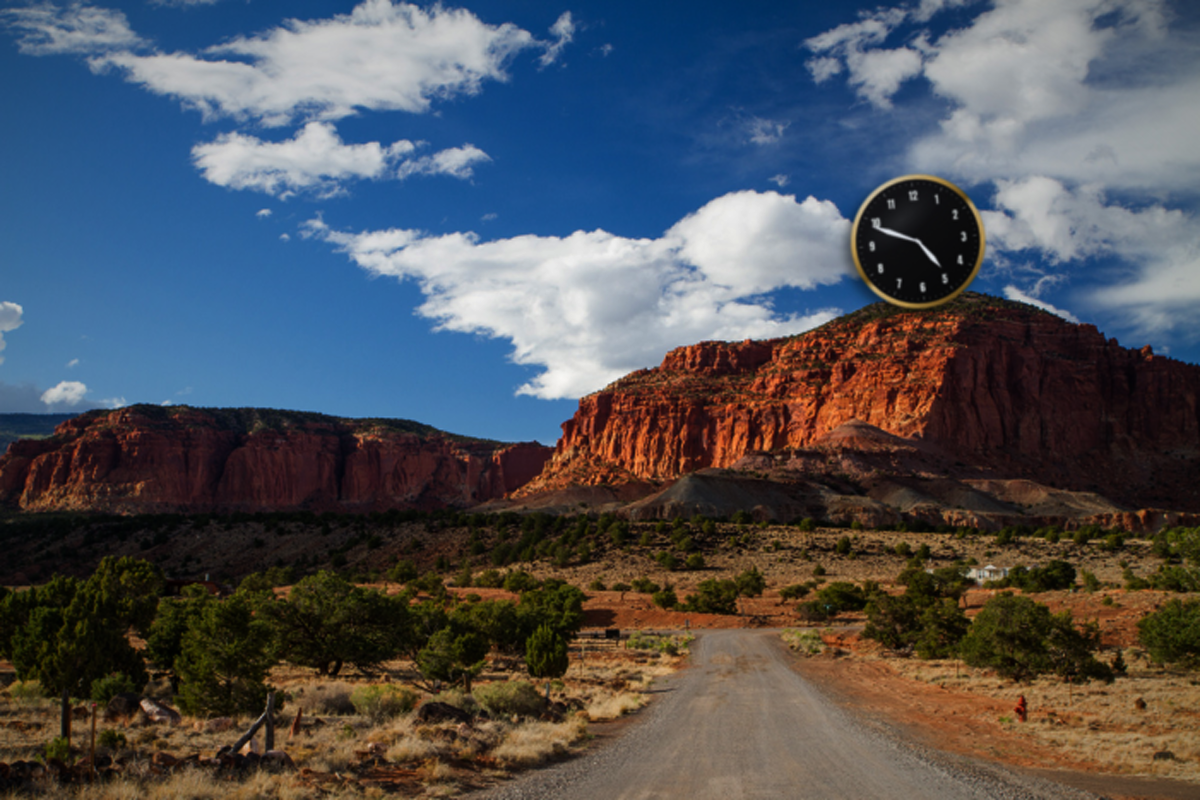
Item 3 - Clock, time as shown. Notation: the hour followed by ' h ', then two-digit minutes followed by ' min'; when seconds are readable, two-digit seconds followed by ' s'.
4 h 49 min
